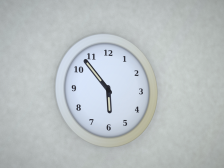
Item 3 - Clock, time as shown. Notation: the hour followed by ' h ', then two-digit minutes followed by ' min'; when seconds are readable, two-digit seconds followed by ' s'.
5 h 53 min
